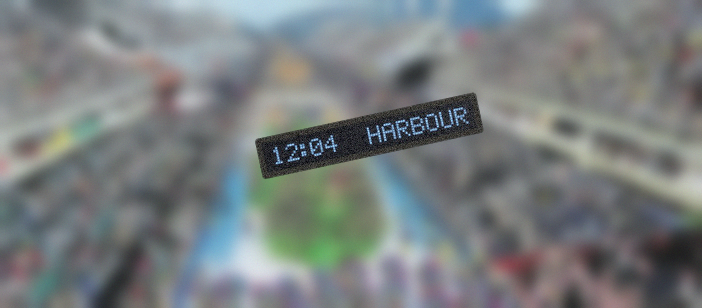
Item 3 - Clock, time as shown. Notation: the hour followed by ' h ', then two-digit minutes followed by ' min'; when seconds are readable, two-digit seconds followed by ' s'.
12 h 04 min
